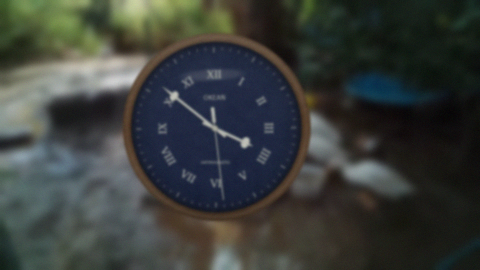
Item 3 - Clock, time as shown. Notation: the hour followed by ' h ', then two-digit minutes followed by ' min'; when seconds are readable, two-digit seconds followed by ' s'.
3 h 51 min 29 s
